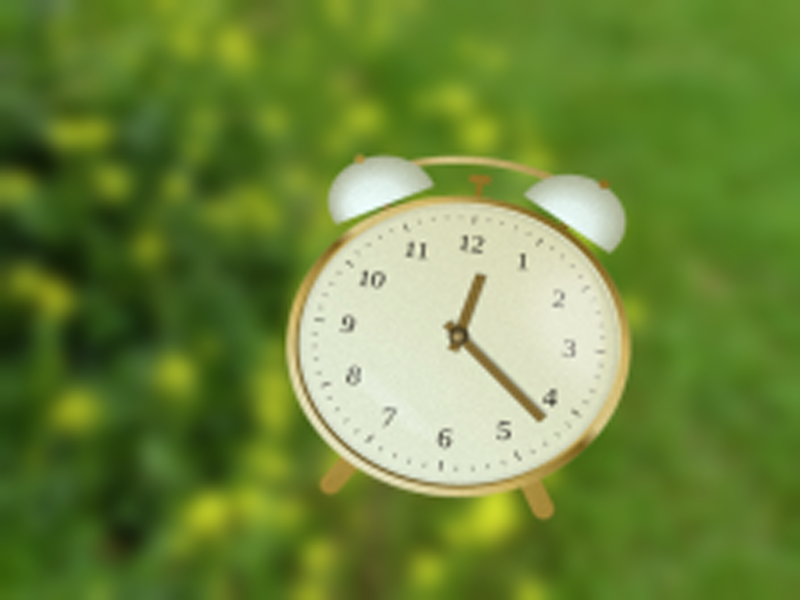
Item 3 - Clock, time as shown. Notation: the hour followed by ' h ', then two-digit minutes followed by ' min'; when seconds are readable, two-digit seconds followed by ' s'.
12 h 22 min
